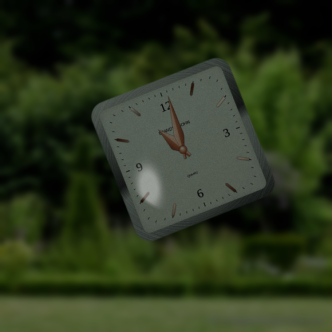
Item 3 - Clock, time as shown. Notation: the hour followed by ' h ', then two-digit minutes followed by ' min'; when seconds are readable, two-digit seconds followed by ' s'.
11 h 01 min
